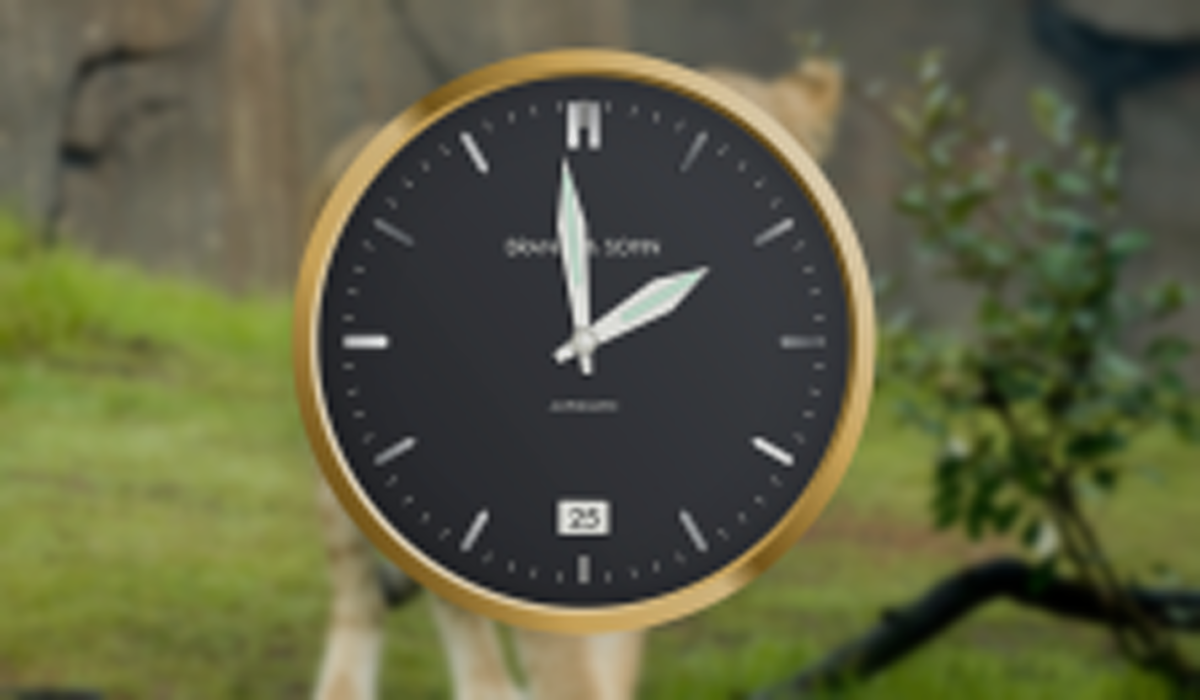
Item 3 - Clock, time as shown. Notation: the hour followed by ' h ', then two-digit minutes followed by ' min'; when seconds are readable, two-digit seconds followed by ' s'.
1 h 59 min
